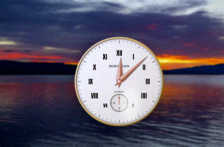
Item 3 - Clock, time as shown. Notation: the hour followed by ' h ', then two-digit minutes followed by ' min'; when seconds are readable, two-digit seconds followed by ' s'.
12 h 08 min
